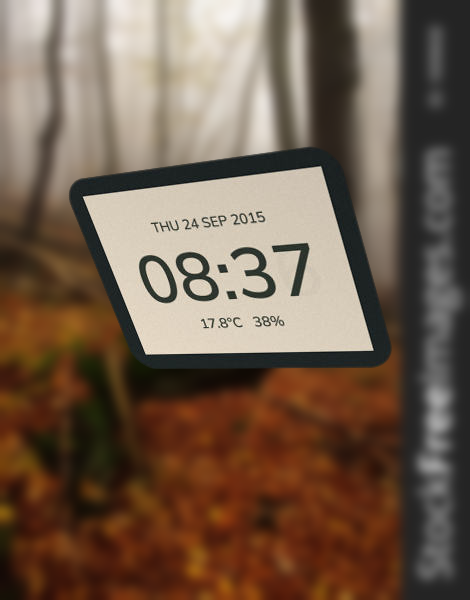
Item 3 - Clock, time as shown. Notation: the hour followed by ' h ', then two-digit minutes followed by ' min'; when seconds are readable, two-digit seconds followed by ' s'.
8 h 37 min
